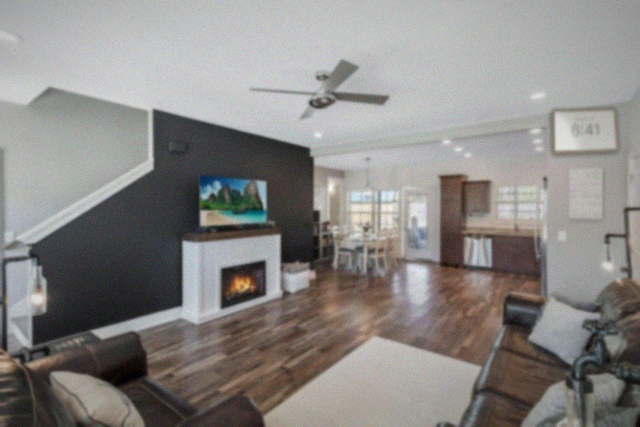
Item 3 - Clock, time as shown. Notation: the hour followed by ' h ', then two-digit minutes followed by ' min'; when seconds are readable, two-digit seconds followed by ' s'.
6 h 41 min
